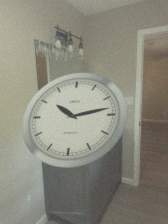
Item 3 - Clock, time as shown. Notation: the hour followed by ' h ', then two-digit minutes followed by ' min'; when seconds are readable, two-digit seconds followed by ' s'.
10 h 13 min
